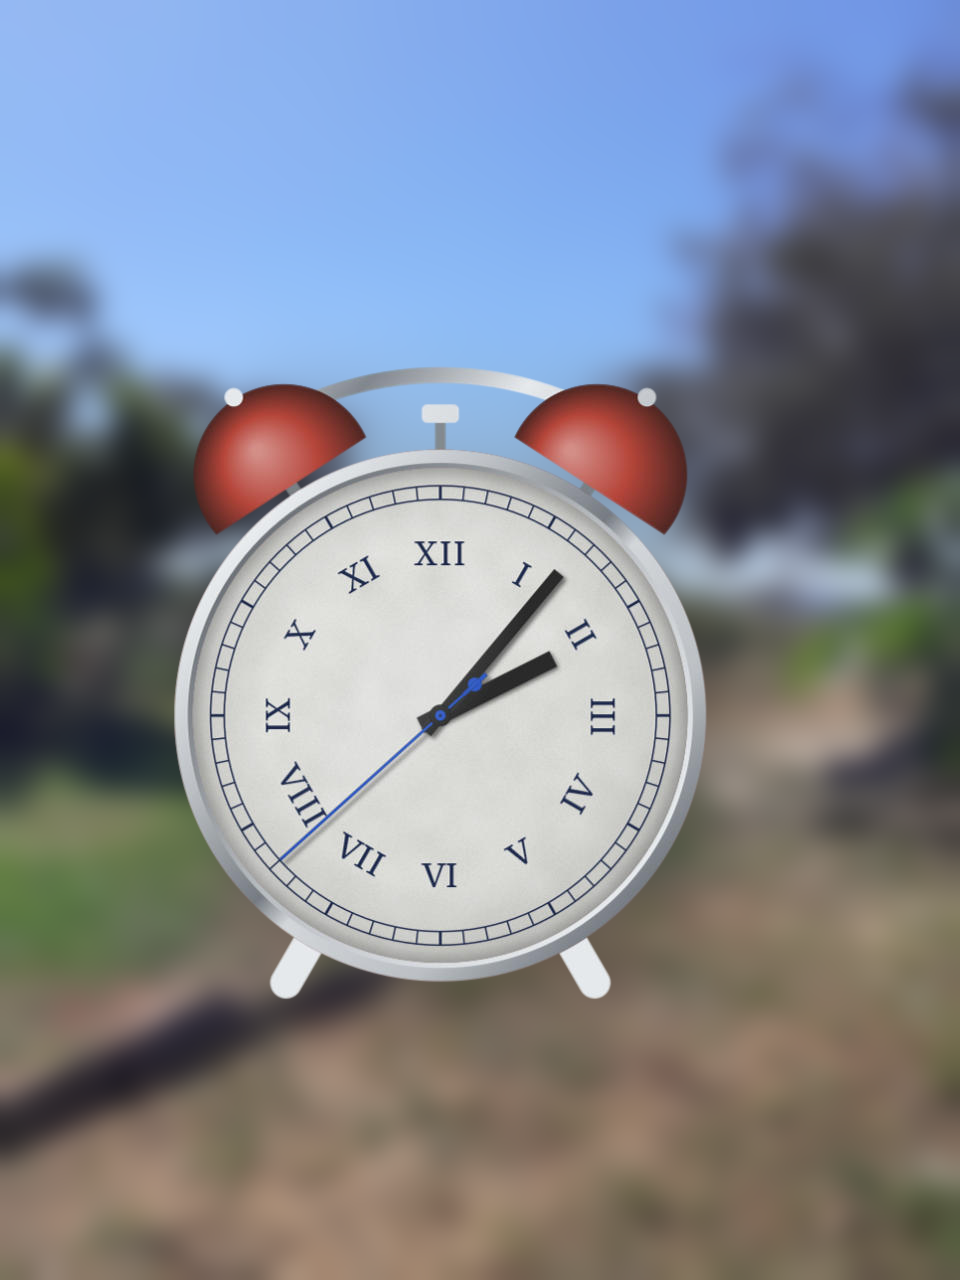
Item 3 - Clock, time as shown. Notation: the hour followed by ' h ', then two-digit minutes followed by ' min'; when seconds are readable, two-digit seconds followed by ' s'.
2 h 06 min 38 s
